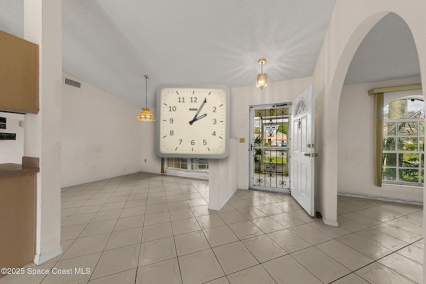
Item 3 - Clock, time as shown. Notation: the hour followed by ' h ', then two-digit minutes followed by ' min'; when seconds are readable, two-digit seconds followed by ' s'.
2 h 05 min
